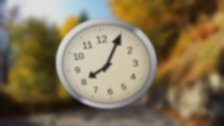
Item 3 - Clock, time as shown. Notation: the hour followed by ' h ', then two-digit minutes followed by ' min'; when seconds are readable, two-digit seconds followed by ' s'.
8 h 05 min
